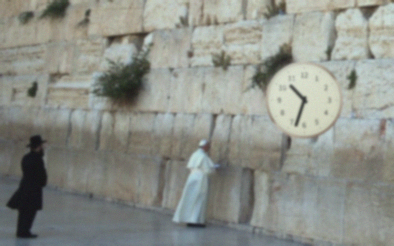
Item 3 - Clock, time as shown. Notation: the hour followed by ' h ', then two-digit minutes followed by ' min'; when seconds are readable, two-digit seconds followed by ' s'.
10 h 33 min
